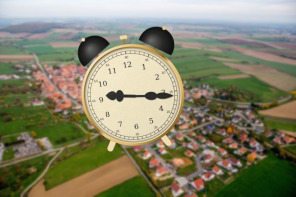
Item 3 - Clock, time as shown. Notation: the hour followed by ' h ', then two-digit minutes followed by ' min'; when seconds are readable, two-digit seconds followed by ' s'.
9 h 16 min
